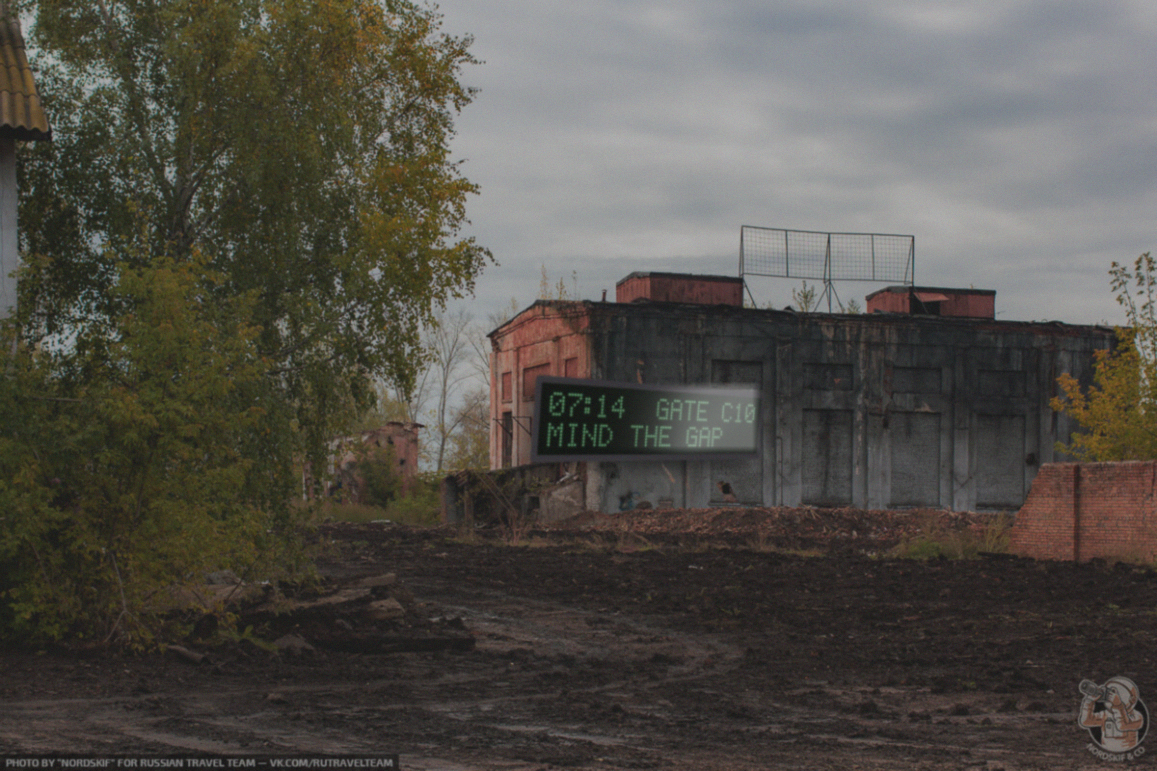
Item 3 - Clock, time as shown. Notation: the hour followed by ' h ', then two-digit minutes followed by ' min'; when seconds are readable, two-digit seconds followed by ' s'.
7 h 14 min
